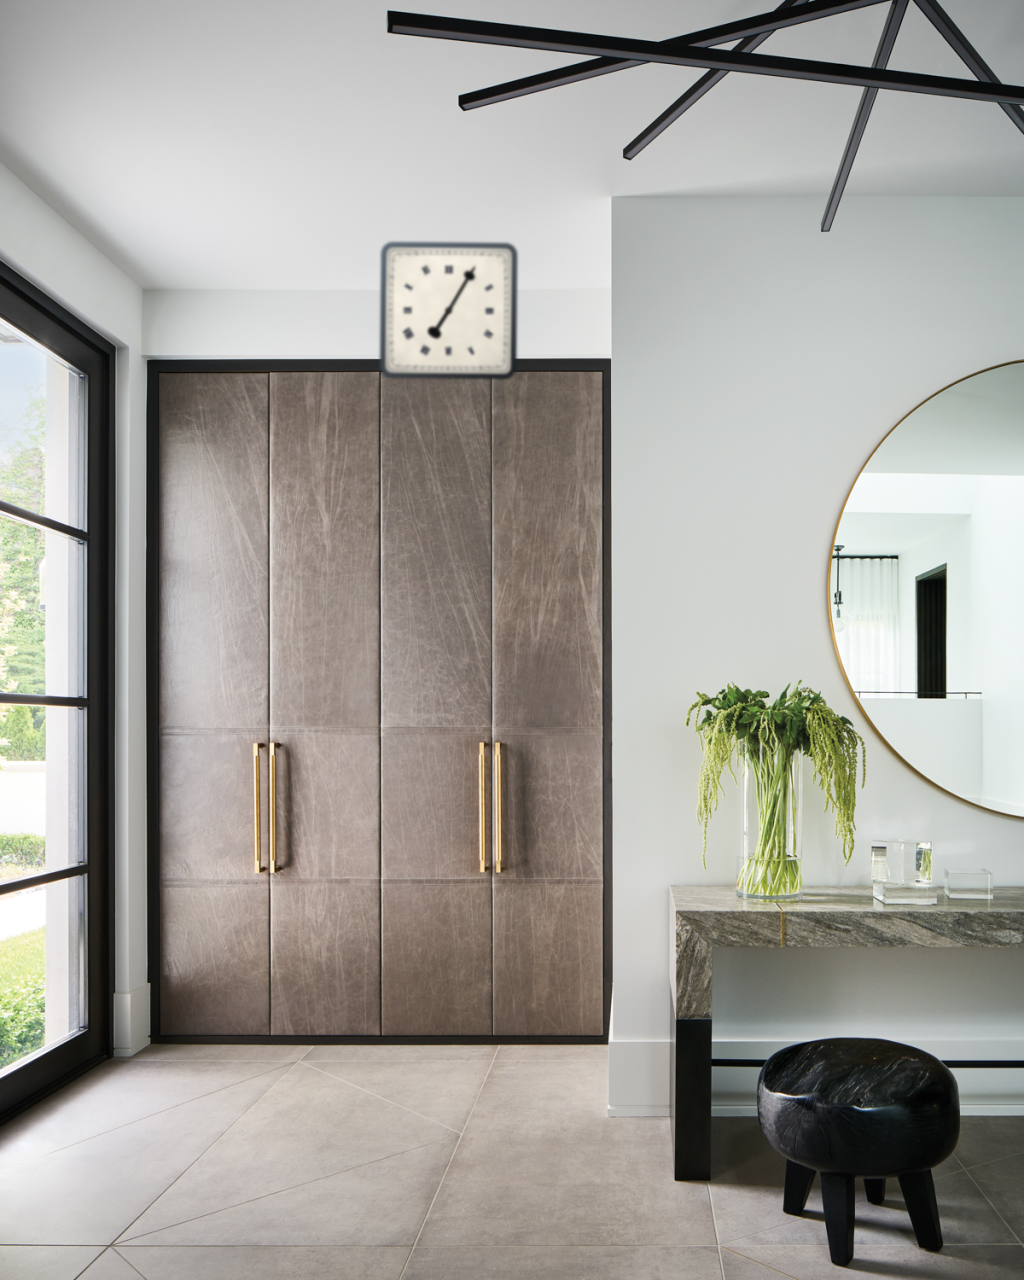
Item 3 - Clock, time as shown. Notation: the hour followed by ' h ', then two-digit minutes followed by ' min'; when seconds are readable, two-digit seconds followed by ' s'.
7 h 05 min
